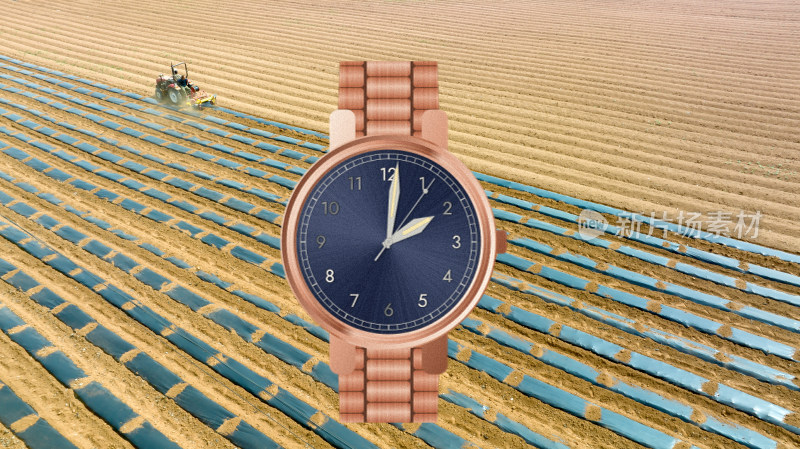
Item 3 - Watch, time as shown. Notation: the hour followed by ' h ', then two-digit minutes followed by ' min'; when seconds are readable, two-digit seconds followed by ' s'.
2 h 01 min 06 s
